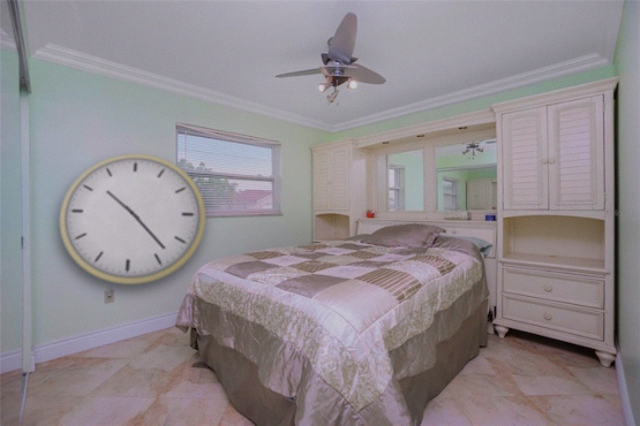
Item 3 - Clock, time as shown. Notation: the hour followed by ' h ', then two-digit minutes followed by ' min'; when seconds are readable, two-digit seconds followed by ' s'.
10 h 23 min
